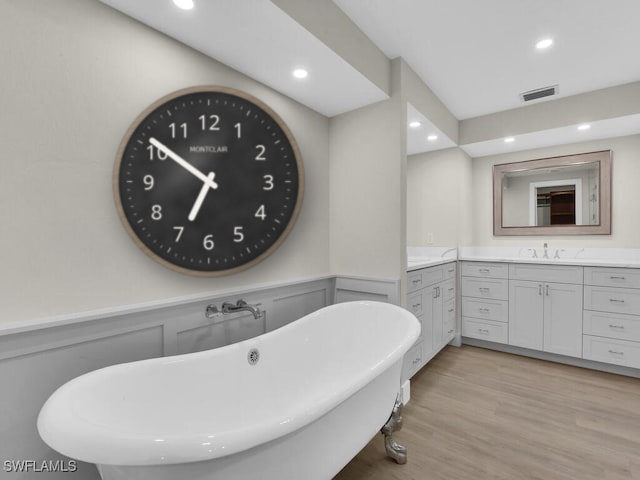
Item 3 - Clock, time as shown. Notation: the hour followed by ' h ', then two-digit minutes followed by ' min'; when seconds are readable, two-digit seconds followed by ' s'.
6 h 51 min
